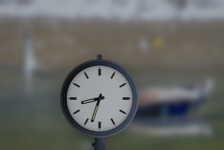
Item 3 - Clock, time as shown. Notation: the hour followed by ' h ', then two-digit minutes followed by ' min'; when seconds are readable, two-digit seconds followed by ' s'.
8 h 33 min
